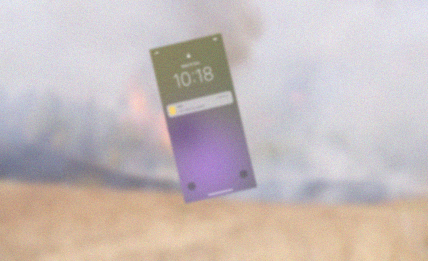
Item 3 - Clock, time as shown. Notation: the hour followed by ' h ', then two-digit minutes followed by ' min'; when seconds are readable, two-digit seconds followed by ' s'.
10 h 18 min
